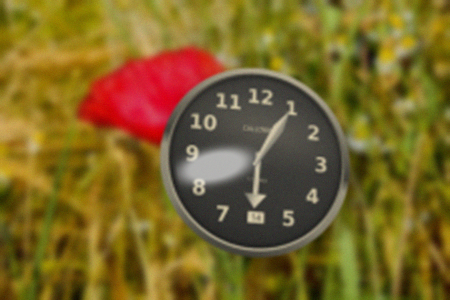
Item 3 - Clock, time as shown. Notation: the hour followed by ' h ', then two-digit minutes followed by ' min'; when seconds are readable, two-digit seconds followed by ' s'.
6 h 05 min
